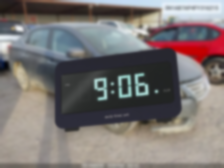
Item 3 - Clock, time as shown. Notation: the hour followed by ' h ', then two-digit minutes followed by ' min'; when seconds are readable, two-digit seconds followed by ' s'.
9 h 06 min
